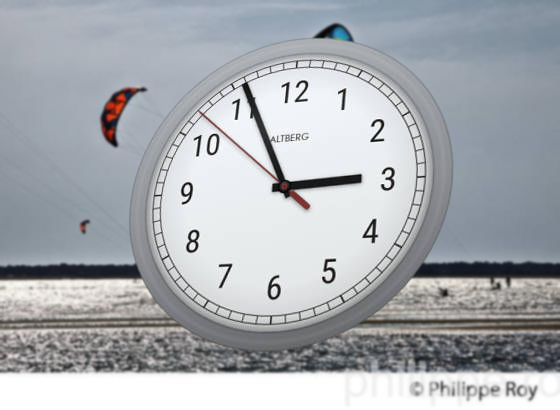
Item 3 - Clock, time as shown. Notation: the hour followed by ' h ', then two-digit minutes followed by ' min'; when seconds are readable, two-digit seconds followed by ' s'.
2 h 55 min 52 s
